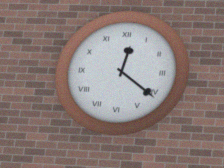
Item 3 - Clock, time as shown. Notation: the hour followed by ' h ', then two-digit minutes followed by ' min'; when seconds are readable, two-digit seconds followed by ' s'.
12 h 21 min
